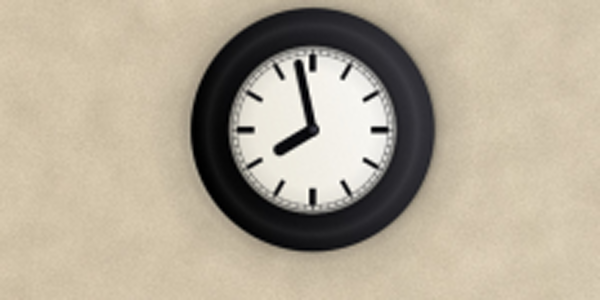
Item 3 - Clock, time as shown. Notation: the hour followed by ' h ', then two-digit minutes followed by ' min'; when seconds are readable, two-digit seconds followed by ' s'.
7 h 58 min
